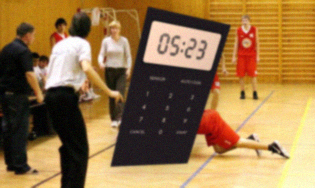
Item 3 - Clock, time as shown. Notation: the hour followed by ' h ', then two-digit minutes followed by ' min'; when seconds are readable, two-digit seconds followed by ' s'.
5 h 23 min
